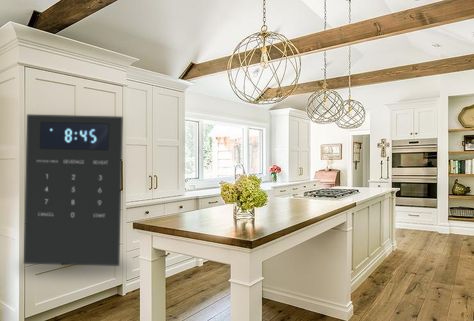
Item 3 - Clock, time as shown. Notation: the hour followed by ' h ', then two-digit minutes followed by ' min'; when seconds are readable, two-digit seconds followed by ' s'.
8 h 45 min
